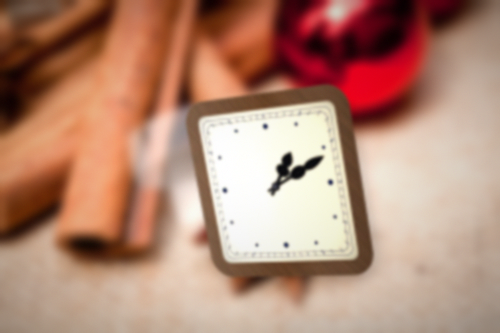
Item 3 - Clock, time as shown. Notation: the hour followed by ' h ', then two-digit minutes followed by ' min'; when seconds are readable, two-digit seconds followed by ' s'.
1 h 11 min
